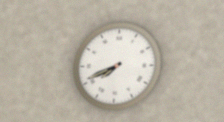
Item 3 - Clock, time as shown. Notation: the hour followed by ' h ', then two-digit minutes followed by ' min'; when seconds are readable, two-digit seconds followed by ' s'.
7 h 41 min
